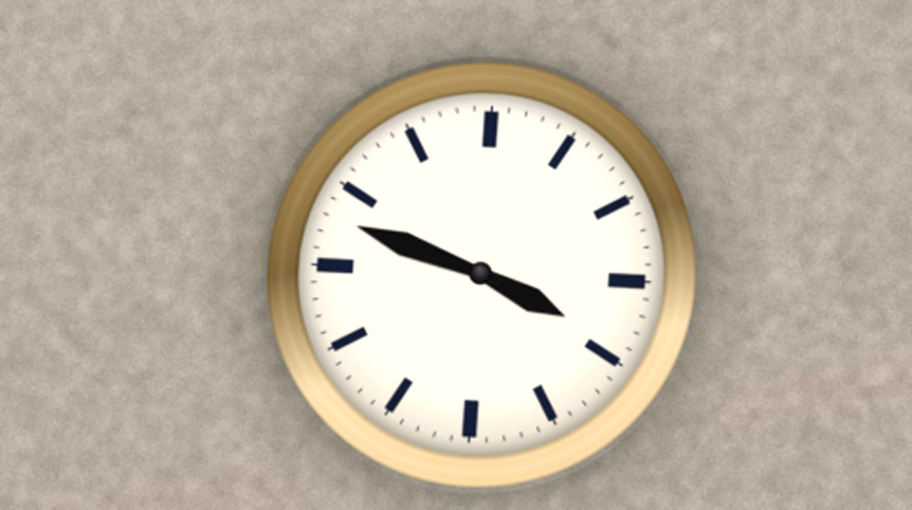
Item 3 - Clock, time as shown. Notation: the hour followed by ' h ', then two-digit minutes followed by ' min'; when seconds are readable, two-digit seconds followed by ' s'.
3 h 48 min
